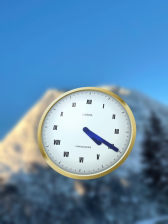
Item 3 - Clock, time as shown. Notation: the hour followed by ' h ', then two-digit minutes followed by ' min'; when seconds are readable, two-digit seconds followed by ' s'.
4 h 20 min
